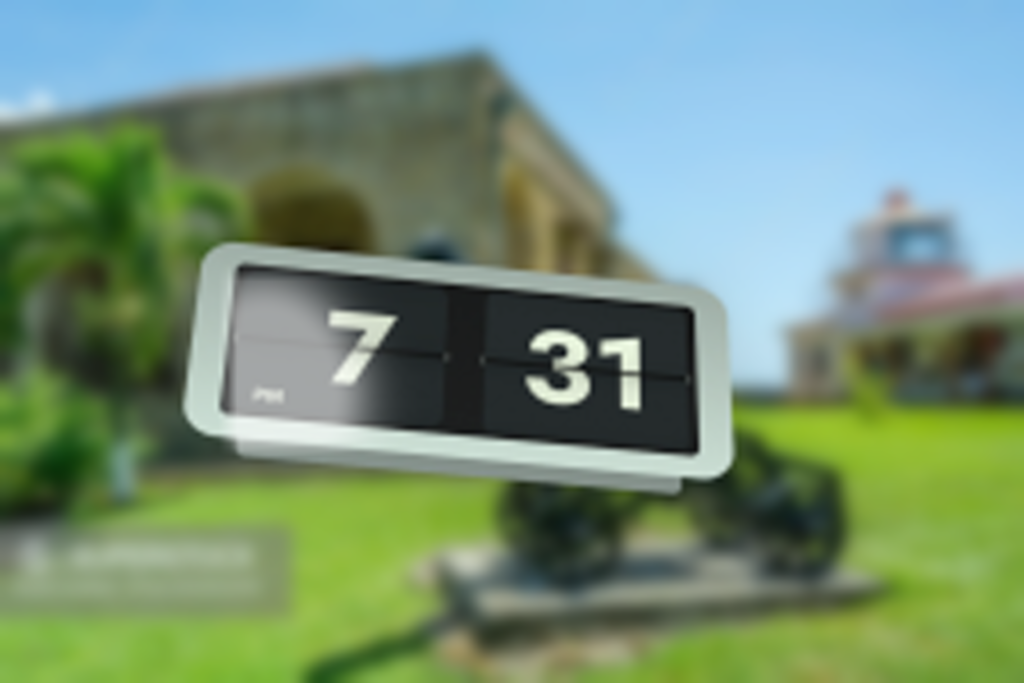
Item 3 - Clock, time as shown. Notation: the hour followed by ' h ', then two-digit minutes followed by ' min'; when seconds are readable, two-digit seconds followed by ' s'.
7 h 31 min
